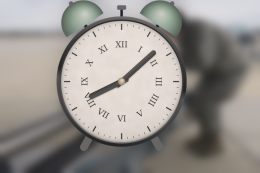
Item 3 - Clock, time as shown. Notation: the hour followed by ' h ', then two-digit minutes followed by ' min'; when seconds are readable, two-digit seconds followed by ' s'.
8 h 08 min
